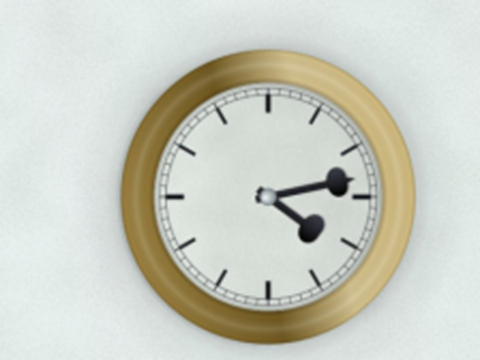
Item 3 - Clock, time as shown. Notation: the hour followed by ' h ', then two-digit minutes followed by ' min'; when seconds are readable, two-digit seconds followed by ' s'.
4 h 13 min
